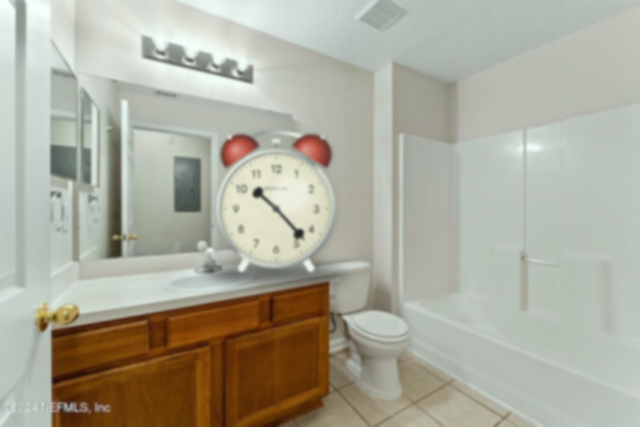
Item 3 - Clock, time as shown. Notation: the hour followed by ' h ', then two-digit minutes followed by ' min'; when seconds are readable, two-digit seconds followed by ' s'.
10 h 23 min
